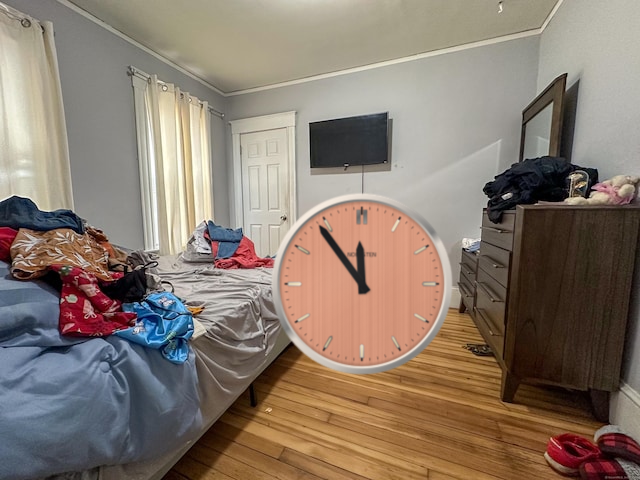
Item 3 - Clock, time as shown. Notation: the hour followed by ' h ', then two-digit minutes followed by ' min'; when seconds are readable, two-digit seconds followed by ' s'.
11 h 54 min
